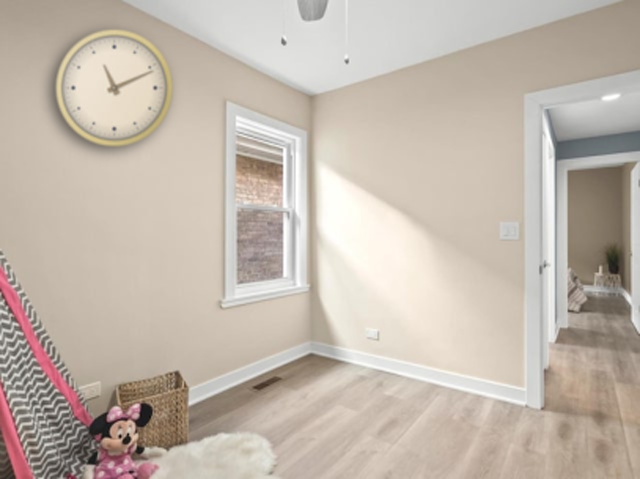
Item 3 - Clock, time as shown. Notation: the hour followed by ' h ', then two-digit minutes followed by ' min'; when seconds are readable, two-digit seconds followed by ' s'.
11 h 11 min
